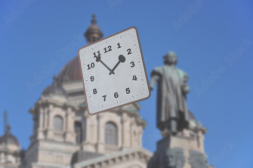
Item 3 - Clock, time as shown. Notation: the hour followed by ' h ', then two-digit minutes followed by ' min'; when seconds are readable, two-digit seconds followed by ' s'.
1 h 54 min
